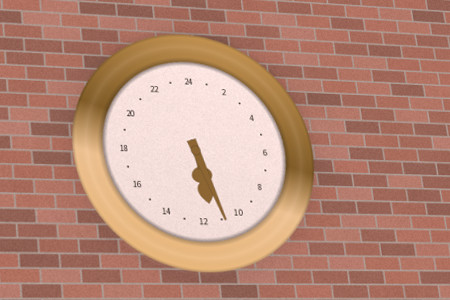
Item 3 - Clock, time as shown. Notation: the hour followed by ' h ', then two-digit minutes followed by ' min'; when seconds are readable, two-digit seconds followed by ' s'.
11 h 27 min
